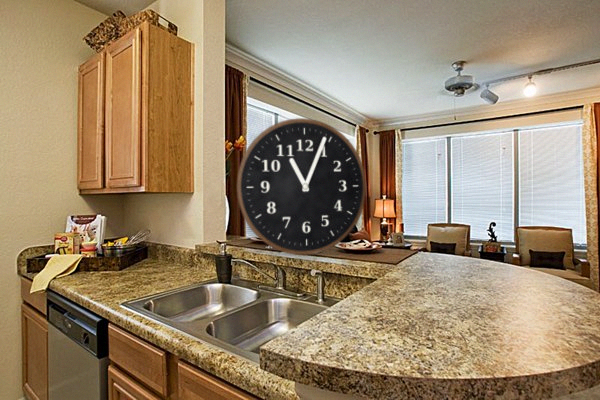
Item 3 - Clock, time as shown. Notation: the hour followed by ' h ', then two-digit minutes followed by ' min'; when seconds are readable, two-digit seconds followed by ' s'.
11 h 04 min
